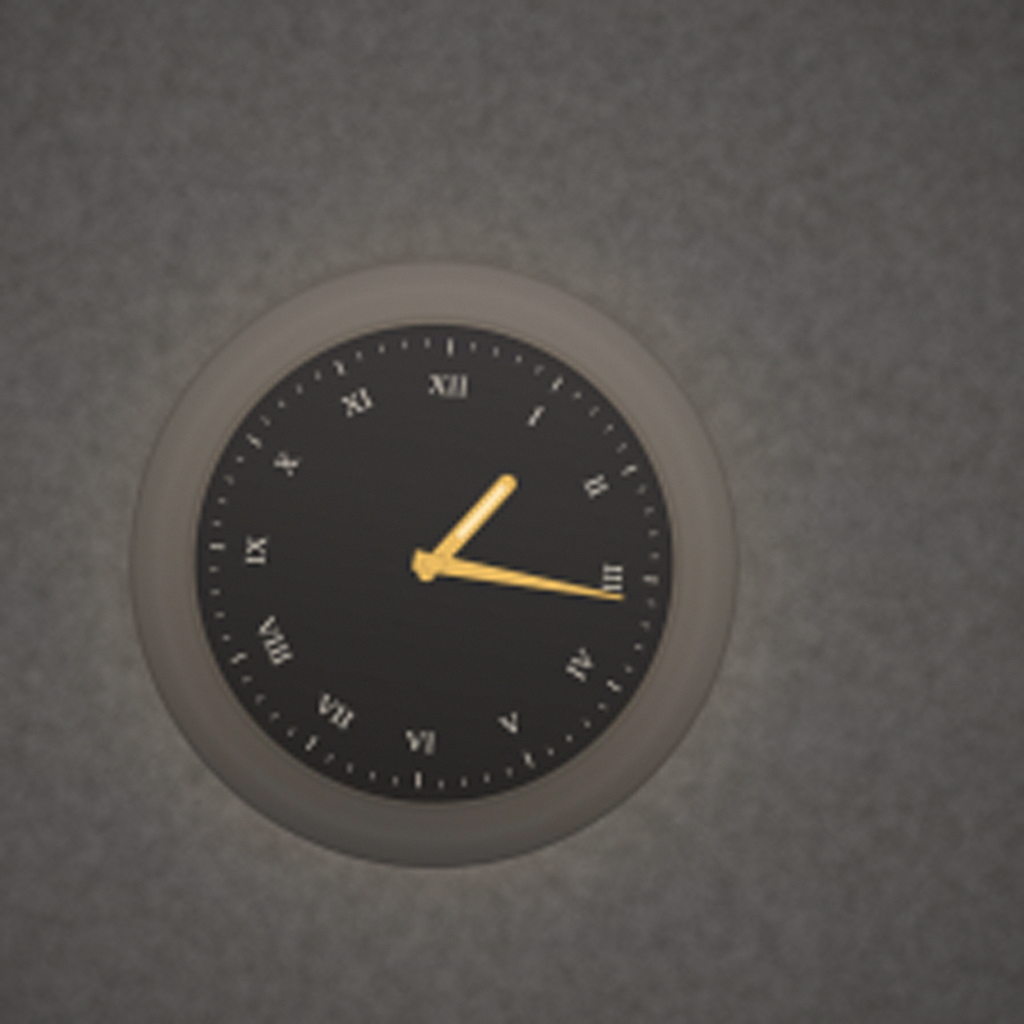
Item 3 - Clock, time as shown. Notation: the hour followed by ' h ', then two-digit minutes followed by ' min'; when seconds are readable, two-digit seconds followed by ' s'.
1 h 16 min
